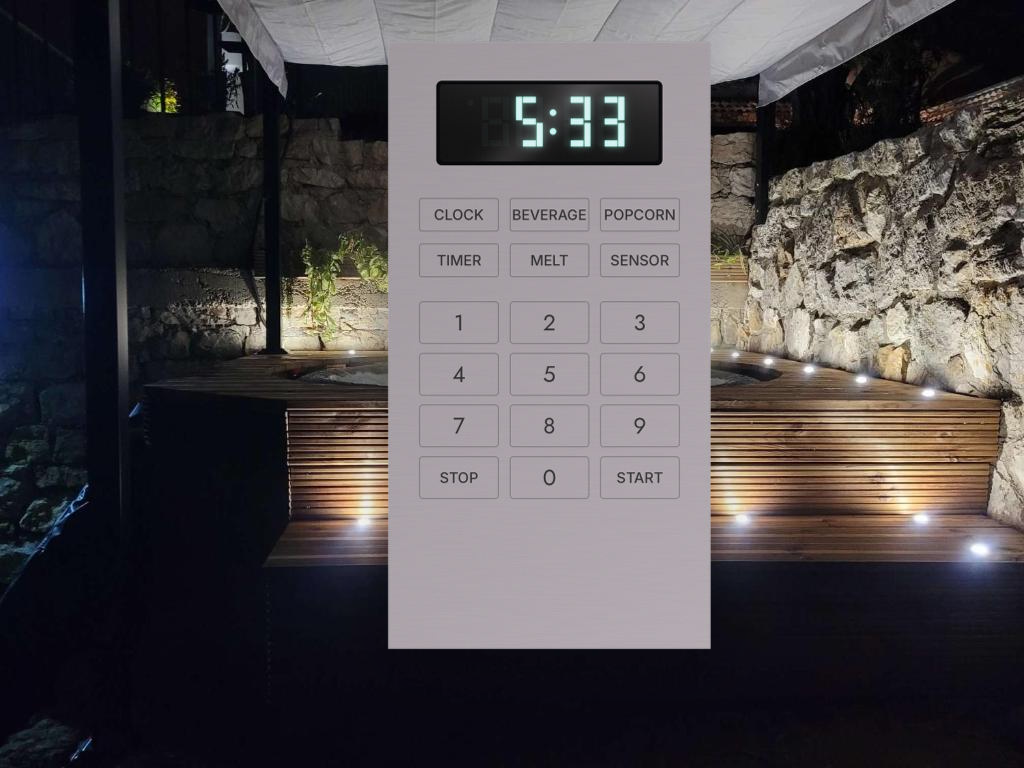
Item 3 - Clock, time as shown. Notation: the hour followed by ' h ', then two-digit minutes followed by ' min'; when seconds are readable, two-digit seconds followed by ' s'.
5 h 33 min
